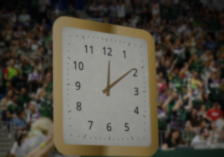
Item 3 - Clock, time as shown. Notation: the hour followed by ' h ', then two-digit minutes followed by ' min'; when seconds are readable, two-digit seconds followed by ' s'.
12 h 09 min
